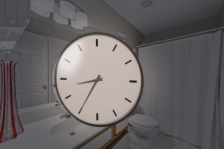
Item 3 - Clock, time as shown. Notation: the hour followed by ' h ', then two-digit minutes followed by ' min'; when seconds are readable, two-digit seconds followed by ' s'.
8 h 35 min
